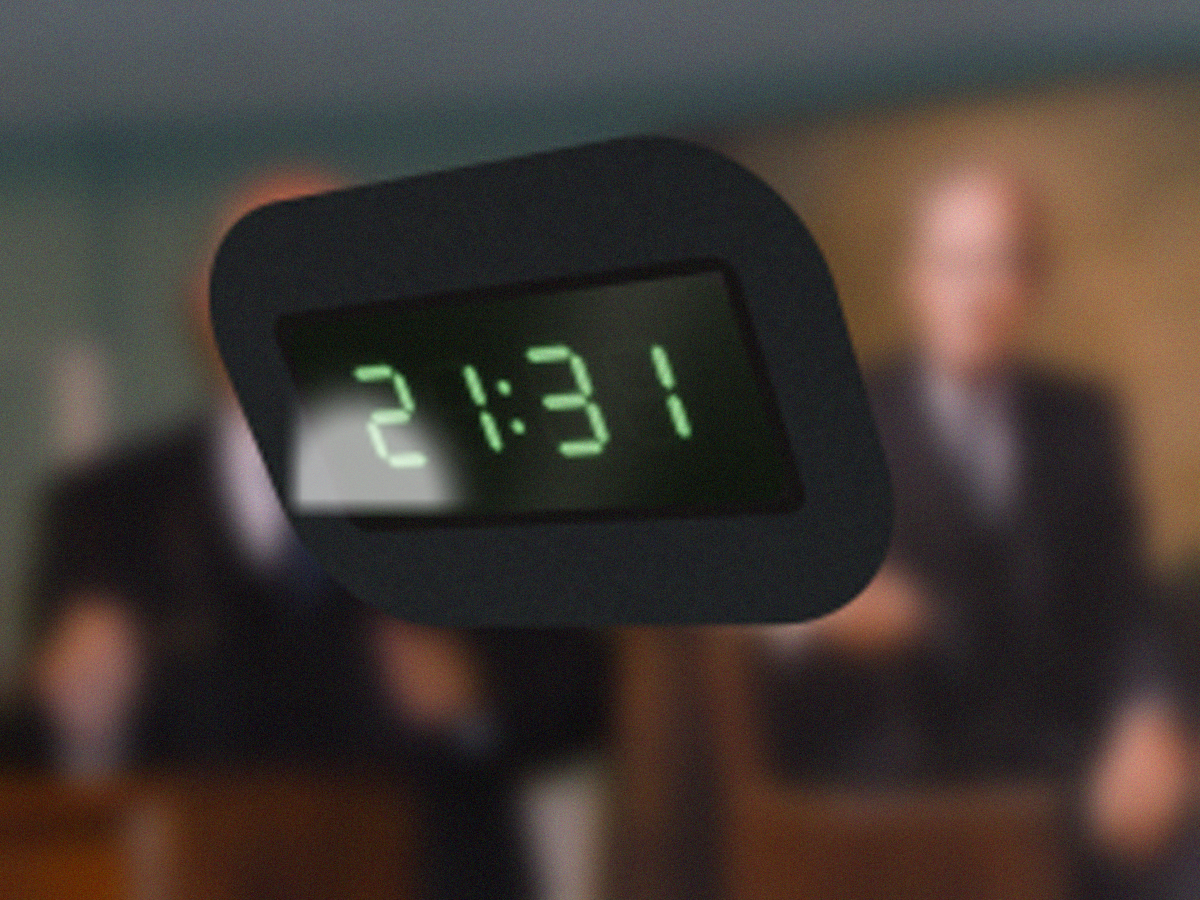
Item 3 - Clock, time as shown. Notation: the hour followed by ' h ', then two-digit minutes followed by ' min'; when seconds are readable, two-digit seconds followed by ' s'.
21 h 31 min
